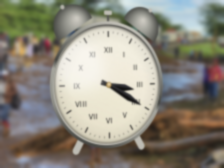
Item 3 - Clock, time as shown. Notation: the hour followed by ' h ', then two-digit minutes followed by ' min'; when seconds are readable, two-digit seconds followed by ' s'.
3 h 20 min
